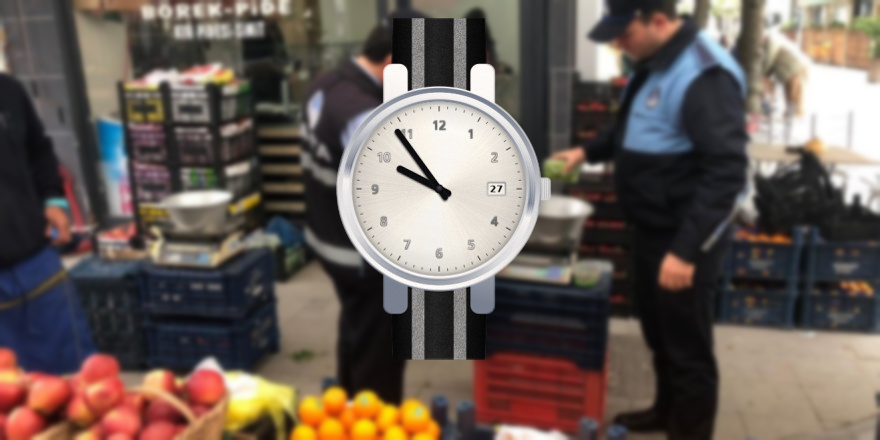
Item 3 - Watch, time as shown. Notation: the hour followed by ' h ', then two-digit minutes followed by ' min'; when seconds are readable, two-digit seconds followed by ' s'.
9 h 54 min
